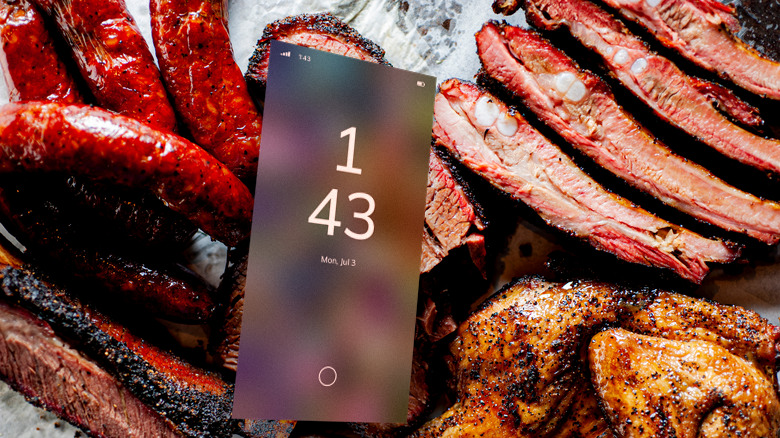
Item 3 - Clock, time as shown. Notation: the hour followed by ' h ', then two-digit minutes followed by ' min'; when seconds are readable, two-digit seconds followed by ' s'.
1 h 43 min
